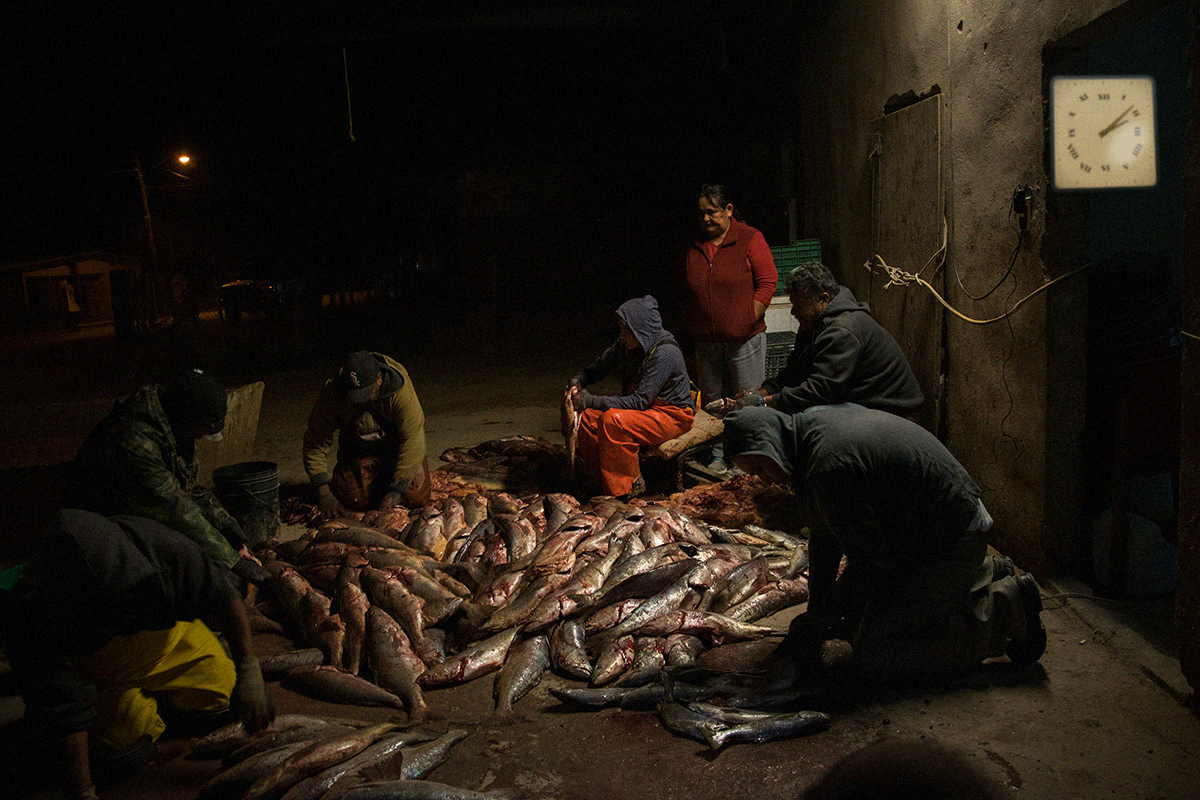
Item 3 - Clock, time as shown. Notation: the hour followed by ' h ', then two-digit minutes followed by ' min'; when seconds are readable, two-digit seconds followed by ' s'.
2 h 08 min
